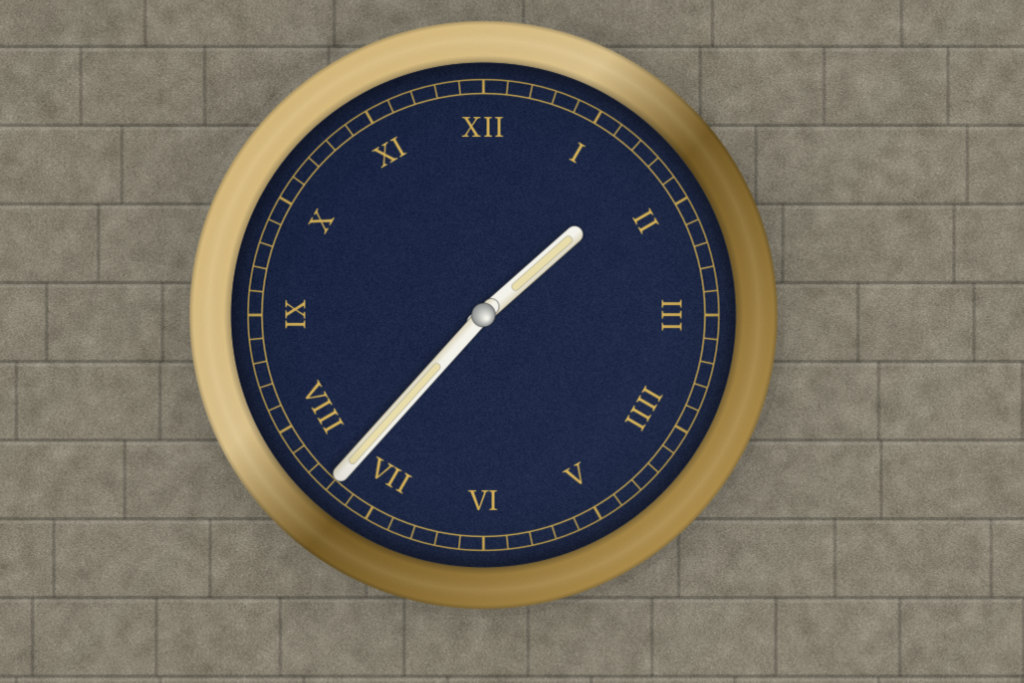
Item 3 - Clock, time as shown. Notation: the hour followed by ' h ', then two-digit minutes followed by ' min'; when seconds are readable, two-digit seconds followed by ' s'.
1 h 37 min
